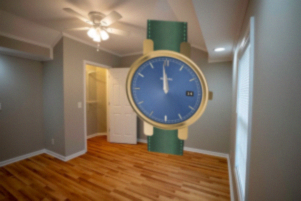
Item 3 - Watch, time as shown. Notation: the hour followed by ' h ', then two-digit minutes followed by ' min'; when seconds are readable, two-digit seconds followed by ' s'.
11 h 59 min
